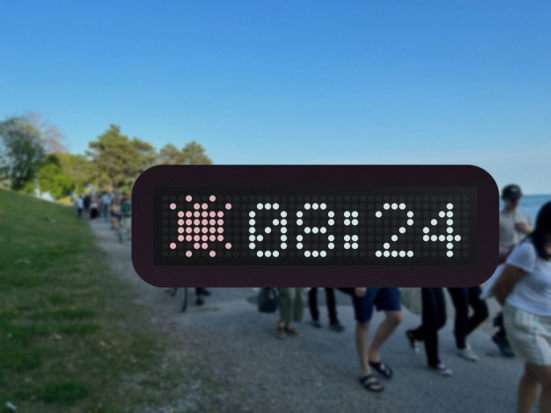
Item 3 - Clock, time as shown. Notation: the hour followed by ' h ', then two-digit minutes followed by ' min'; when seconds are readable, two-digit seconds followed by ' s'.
8 h 24 min
